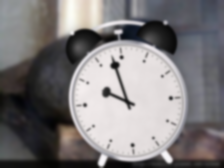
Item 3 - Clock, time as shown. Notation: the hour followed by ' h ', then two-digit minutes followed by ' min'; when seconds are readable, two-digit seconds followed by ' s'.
9 h 58 min
